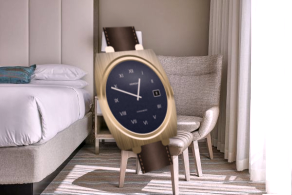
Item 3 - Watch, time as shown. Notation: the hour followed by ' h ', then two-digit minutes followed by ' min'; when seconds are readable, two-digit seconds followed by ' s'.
12 h 49 min
